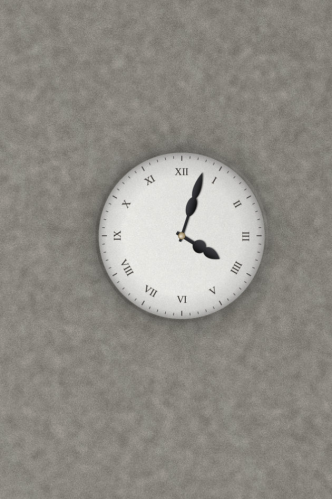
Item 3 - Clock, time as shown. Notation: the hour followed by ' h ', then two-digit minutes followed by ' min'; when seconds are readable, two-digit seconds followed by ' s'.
4 h 03 min
